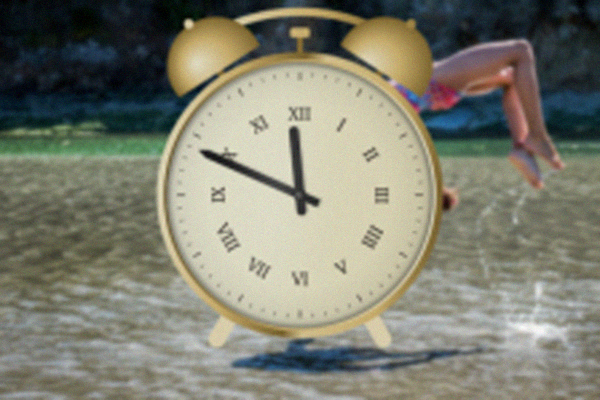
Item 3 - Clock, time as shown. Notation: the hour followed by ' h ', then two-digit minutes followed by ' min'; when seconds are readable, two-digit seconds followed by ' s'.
11 h 49 min
